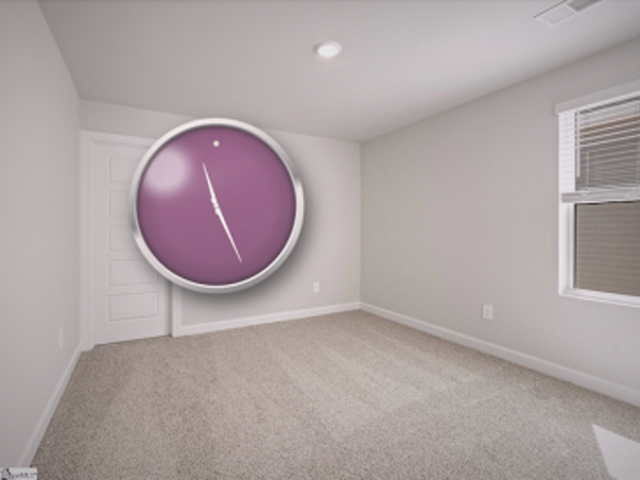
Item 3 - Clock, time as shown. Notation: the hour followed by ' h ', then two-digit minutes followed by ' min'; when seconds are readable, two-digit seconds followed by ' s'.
11 h 26 min
